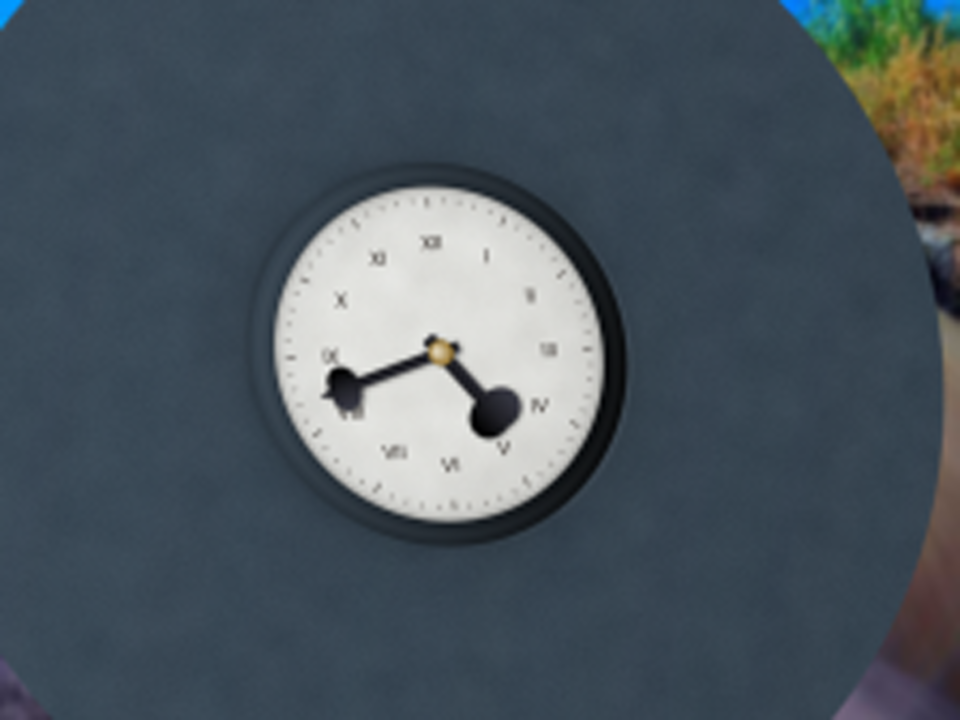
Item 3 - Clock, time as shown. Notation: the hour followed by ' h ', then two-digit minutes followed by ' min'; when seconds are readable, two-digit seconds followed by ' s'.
4 h 42 min
